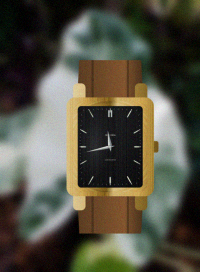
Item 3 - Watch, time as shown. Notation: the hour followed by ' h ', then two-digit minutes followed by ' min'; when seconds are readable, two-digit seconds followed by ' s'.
11 h 43 min
